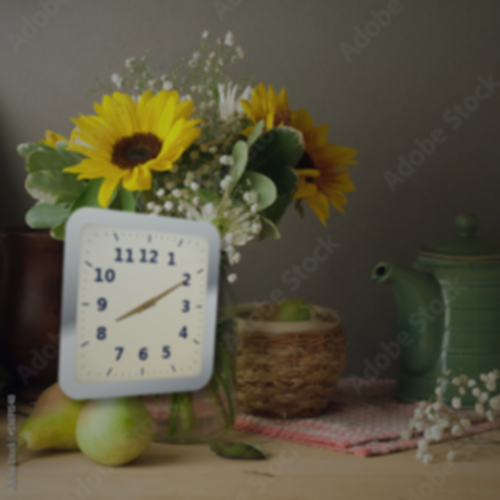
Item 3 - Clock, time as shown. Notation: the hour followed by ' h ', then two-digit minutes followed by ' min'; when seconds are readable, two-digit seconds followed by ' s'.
8 h 10 min
